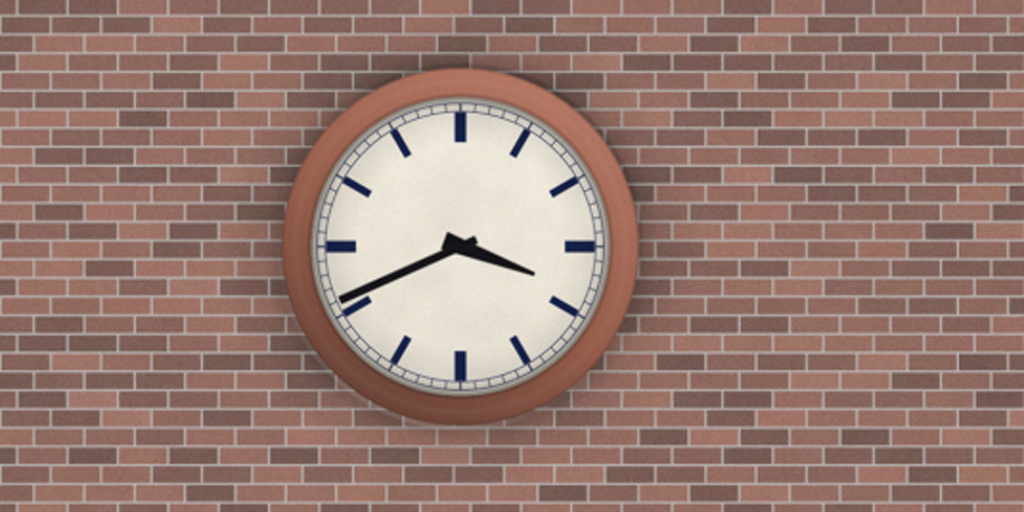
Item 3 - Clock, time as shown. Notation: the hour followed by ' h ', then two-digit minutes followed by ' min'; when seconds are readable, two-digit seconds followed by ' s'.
3 h 41 min
